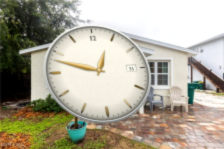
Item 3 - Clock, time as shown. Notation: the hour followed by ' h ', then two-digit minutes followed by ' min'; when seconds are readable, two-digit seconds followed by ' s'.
12 h 48 min
